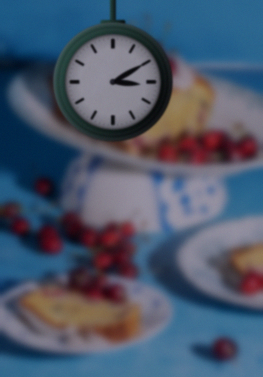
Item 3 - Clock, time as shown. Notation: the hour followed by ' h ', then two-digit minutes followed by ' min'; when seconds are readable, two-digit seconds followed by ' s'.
3 h 10 min
